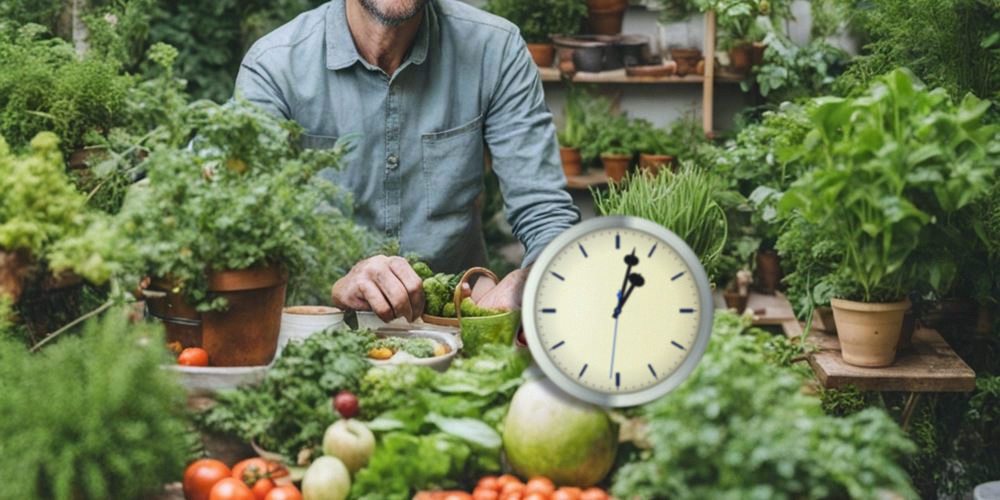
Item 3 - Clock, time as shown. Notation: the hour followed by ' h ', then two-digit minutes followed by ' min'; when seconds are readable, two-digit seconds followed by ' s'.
1 h 02 min 31 s
